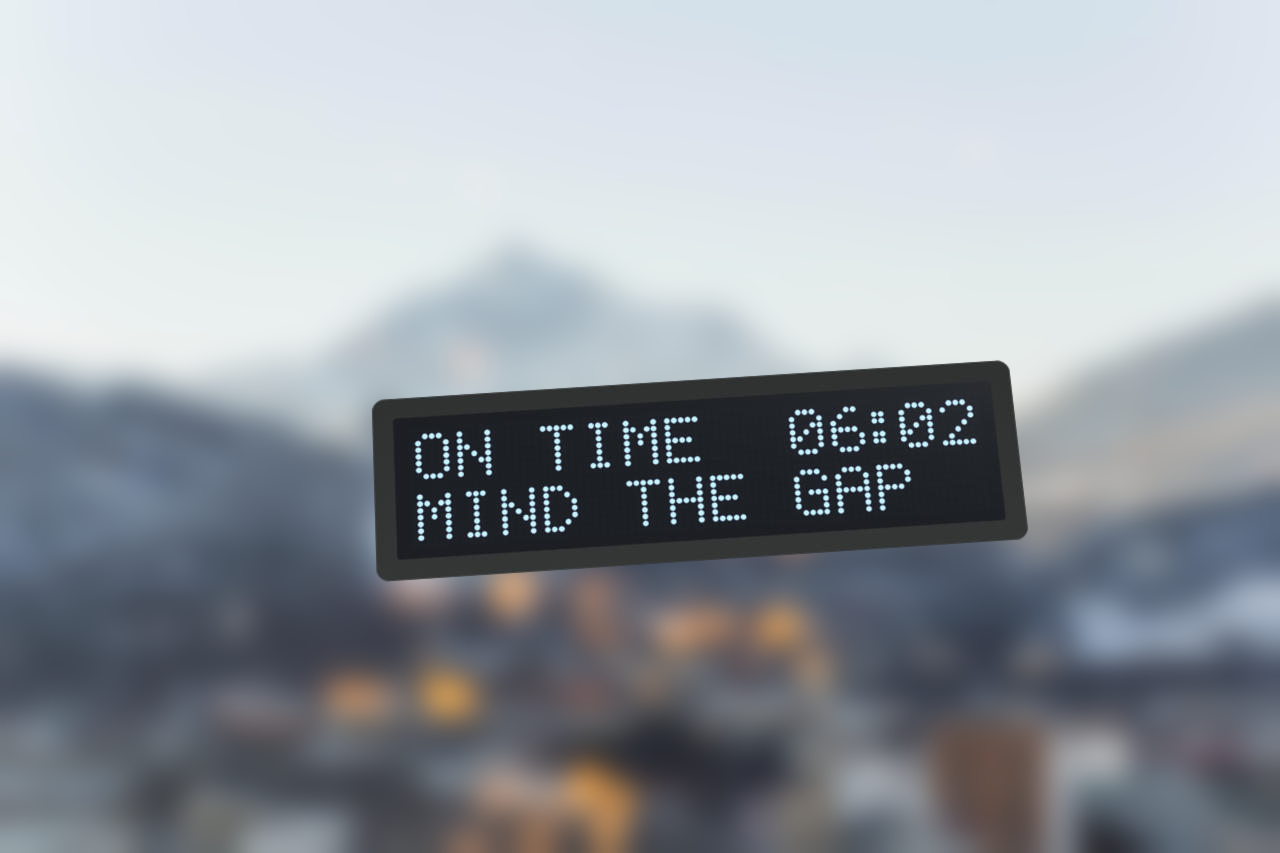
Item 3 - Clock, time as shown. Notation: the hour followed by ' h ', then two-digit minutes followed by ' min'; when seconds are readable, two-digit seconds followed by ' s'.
6 h 02 min
